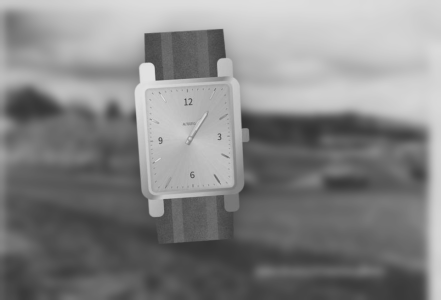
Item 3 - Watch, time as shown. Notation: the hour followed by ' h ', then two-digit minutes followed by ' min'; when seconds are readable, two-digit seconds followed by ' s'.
1 h 06 min
